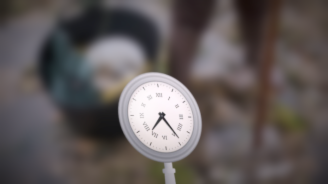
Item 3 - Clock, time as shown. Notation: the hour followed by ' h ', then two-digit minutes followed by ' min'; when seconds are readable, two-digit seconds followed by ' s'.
7 h 24 min
